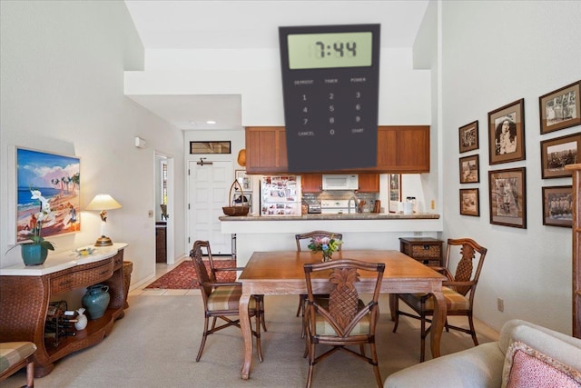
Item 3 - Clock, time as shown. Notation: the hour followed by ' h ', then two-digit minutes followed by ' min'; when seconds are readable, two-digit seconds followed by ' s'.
7 h 44 min
